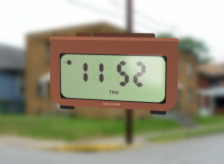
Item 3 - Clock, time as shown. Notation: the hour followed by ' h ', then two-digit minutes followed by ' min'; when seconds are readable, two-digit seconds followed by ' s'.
11 h 52 min
